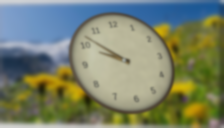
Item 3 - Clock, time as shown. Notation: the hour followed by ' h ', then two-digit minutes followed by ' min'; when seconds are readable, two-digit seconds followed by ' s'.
9 h 52 min
